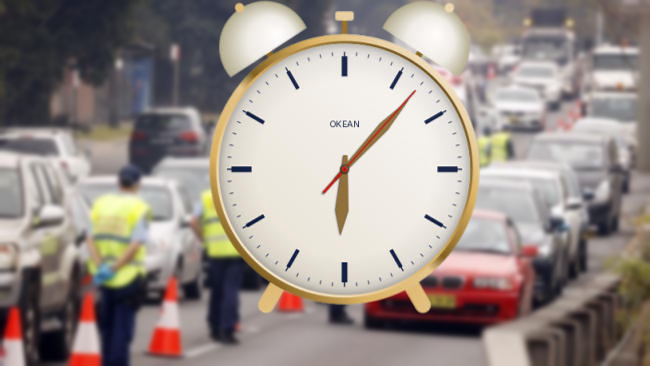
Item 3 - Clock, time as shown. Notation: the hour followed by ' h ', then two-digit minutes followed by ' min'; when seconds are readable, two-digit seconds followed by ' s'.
6 h 07 min 07 s
